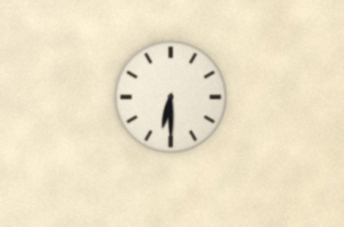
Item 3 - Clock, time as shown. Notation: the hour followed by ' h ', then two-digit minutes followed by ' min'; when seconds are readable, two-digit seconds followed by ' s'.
6 h 30 min
